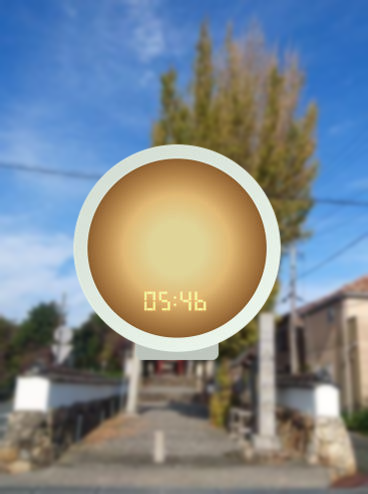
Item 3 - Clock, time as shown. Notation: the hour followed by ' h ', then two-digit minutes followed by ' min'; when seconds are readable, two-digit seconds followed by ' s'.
5 h 46 min
